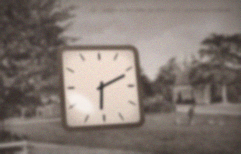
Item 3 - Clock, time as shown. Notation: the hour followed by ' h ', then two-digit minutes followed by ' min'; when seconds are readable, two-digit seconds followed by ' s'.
6 h 11 min
